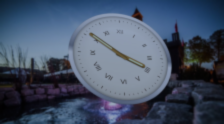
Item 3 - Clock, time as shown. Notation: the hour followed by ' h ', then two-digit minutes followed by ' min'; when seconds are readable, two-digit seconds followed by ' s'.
3 h 51 min
